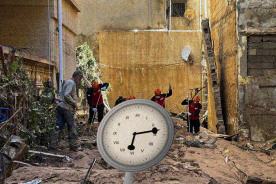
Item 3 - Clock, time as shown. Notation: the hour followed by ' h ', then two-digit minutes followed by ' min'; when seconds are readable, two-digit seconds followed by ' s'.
6 h 13 min
